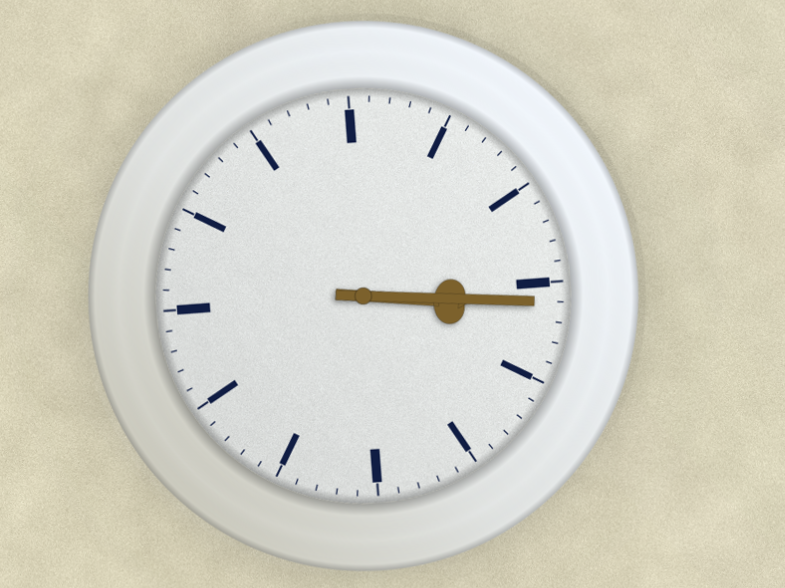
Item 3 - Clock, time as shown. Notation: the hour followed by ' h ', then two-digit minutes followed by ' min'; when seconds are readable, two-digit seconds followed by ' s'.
3 h 16 min
